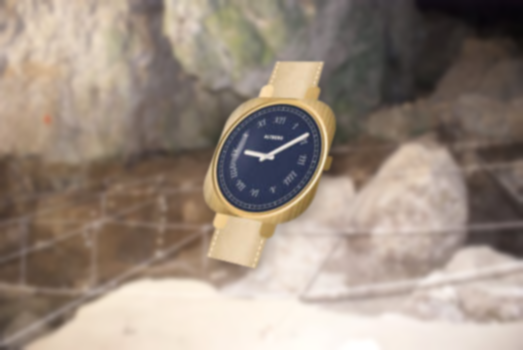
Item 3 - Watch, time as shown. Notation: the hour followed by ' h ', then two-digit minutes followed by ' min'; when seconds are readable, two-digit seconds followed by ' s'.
9 h 09 min
